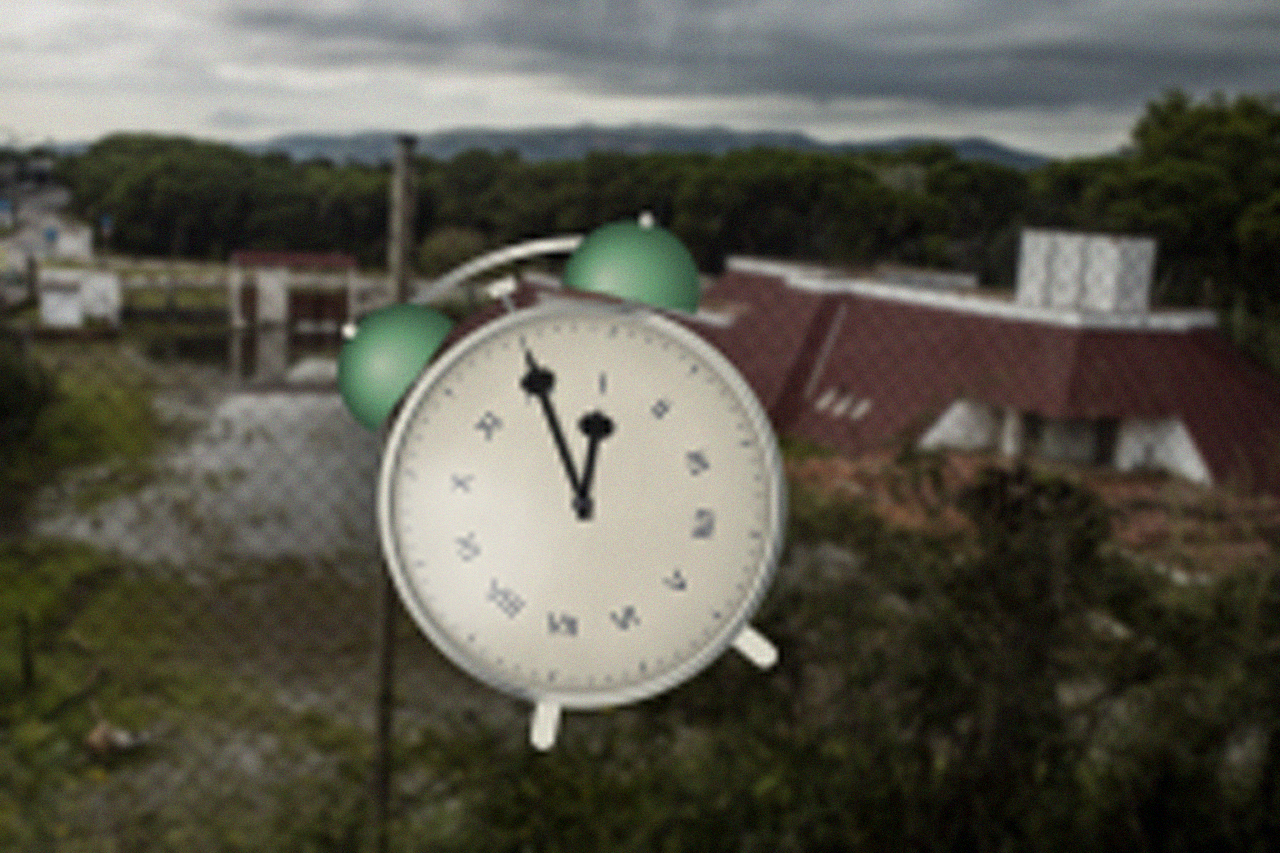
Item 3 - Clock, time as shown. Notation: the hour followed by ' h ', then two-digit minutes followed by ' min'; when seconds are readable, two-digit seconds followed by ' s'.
1 h 00 min
